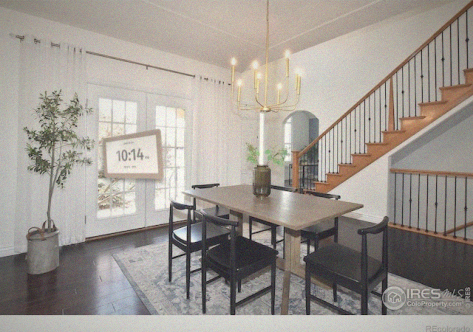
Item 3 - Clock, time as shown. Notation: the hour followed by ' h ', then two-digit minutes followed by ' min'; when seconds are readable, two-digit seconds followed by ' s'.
10 h 14 min
